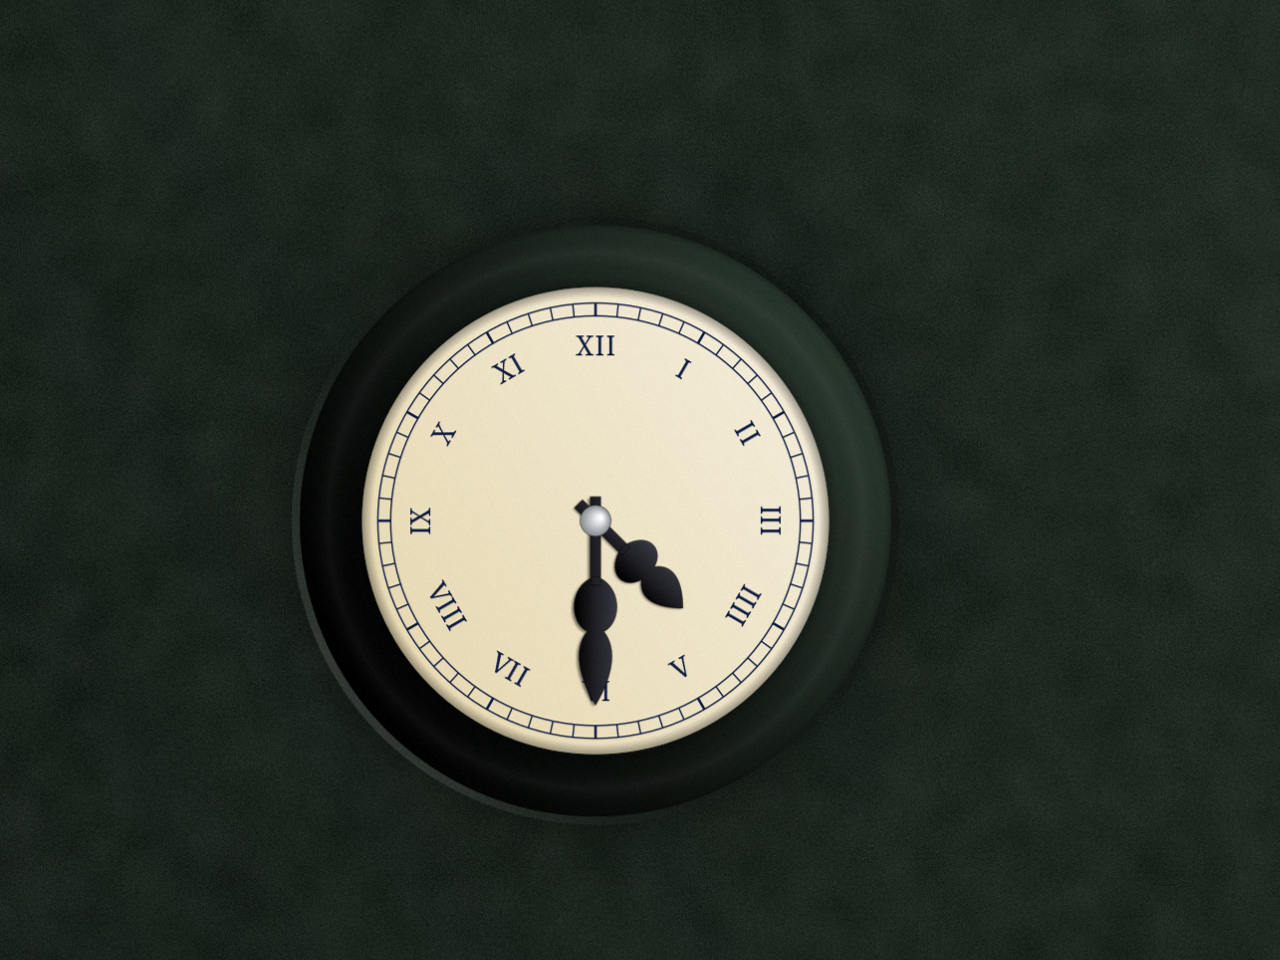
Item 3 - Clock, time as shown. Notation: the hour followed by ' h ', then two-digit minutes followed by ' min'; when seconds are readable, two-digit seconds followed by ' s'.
4 h 30 min
